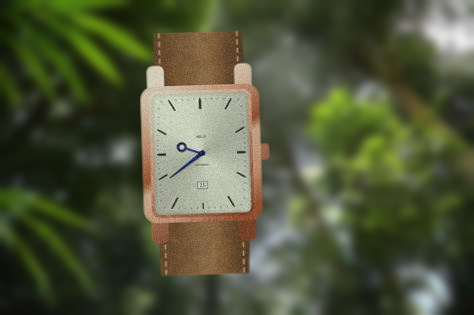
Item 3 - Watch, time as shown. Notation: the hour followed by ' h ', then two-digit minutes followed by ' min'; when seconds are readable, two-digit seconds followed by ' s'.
9 h 39 min
